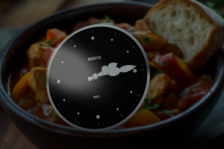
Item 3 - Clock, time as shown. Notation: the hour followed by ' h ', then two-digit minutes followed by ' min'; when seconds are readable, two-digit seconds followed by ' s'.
2 h 14 min
